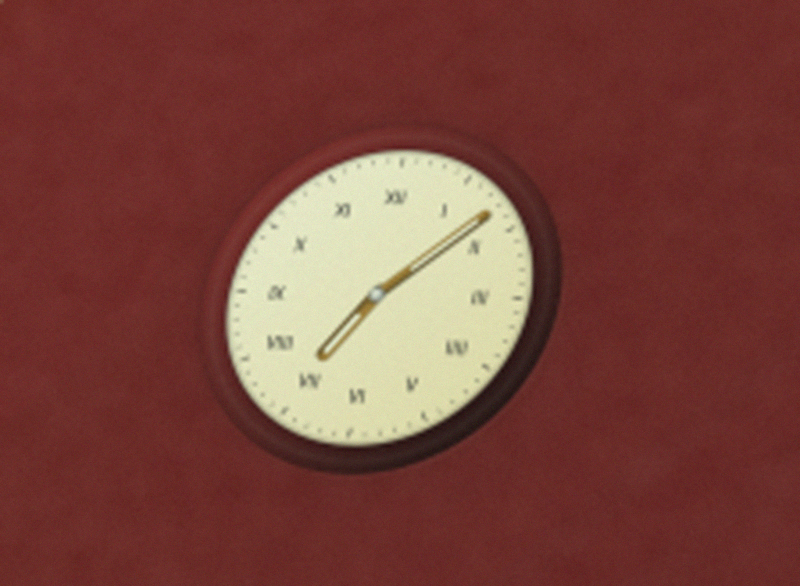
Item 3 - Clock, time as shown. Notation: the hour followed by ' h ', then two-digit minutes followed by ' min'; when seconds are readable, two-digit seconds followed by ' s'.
7 h 08 min
